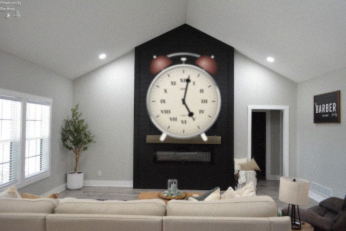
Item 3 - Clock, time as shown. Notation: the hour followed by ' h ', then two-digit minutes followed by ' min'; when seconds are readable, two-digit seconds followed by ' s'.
5 h 02 min
